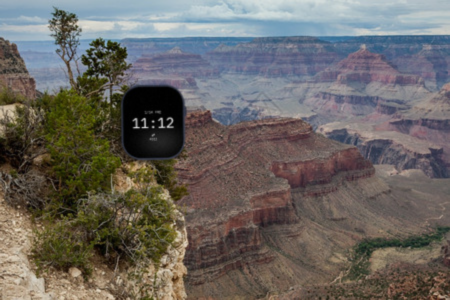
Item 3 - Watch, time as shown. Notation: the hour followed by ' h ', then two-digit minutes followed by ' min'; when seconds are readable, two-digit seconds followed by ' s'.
11 h 12 min
